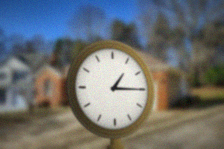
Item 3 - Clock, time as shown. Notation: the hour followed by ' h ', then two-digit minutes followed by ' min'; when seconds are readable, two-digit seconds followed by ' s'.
1 h 15 min
